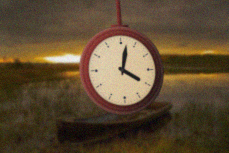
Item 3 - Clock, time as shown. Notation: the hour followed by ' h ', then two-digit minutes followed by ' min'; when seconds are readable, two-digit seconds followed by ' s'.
4 h 02 min
